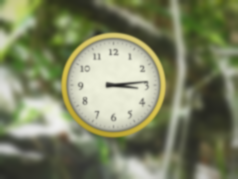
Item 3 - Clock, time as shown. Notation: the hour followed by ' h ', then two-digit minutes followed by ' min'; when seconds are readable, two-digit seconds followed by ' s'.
3 h 14 min
